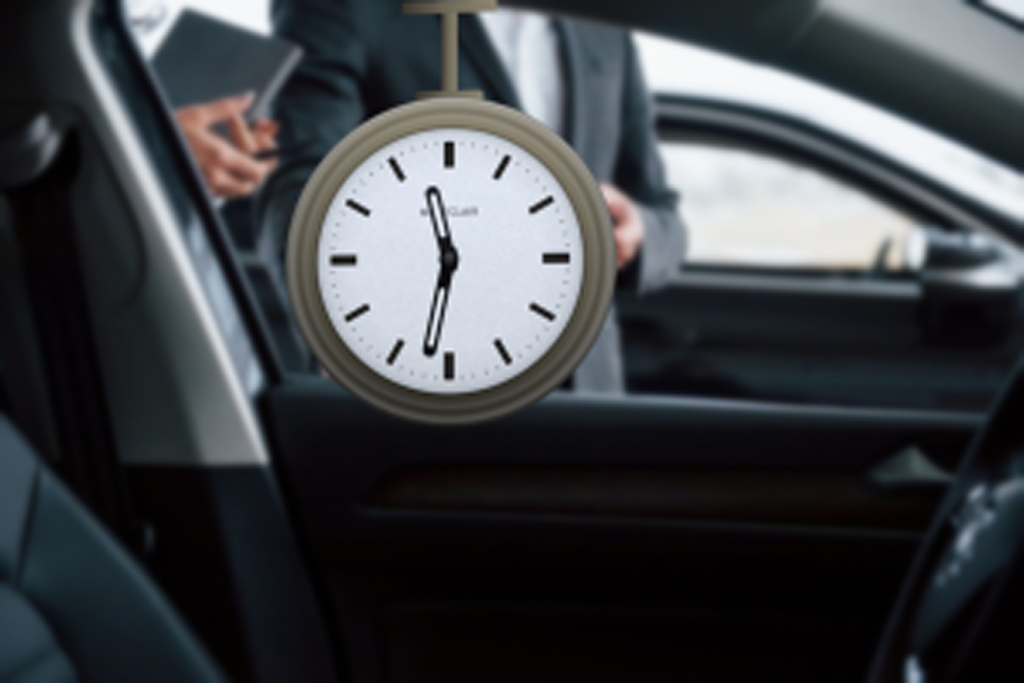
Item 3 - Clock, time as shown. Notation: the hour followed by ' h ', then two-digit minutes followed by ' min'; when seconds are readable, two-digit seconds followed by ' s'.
11 h 32 min
